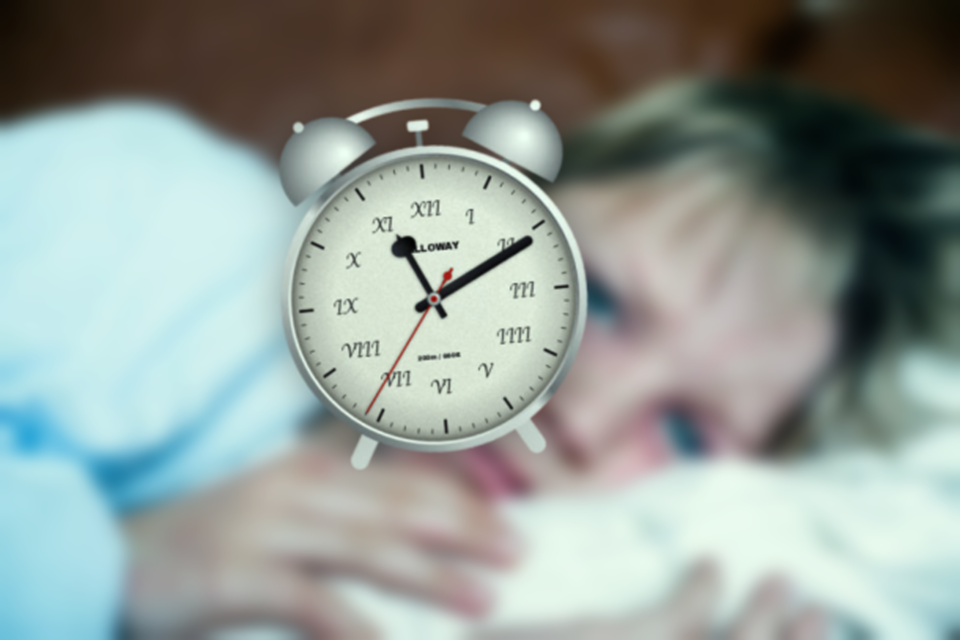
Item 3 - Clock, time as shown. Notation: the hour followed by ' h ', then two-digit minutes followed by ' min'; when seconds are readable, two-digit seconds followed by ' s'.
11 h 10 min 36 s
